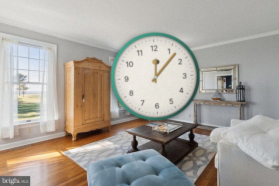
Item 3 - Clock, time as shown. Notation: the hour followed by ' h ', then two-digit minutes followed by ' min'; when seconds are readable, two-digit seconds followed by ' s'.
12 h 07 min
